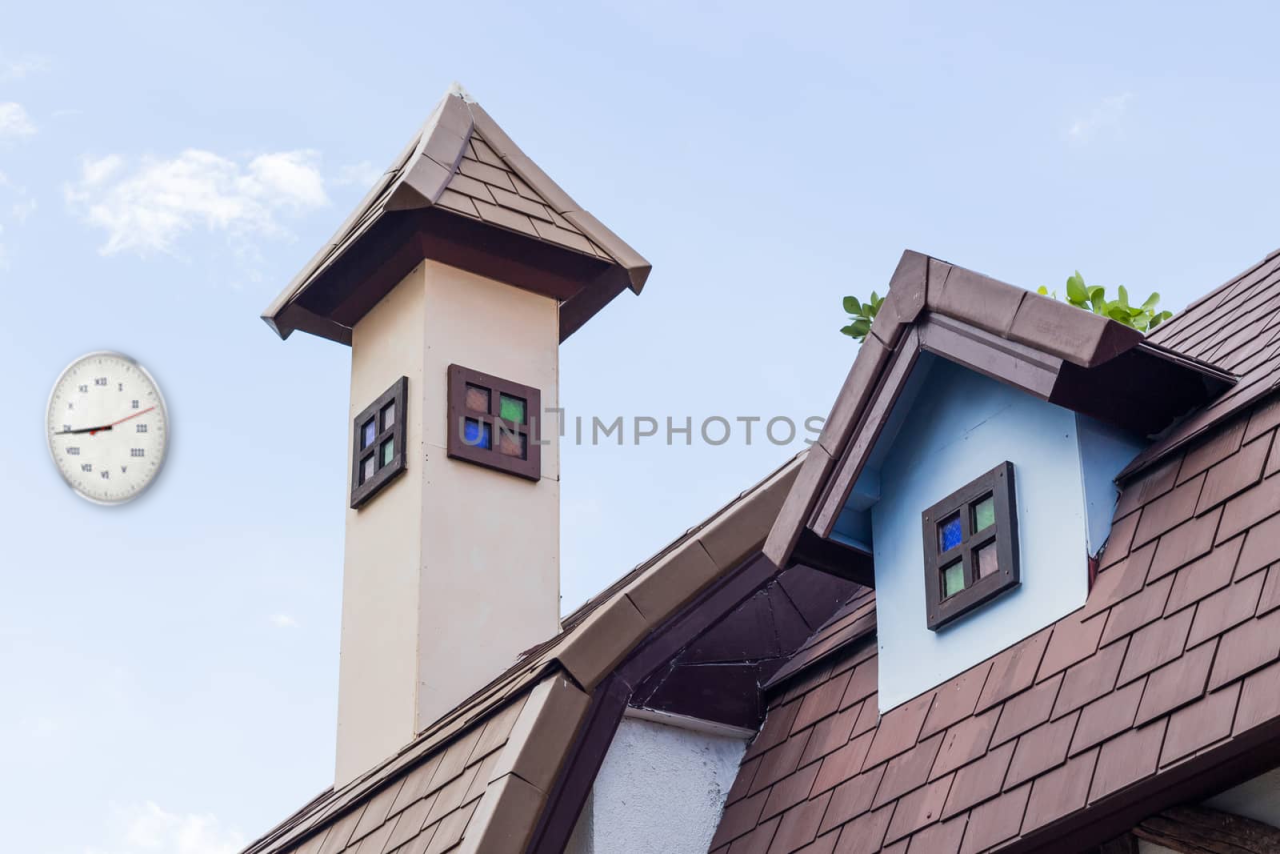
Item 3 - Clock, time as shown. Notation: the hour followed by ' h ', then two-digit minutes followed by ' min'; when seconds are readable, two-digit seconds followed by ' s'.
8 h 44 min 12 s
